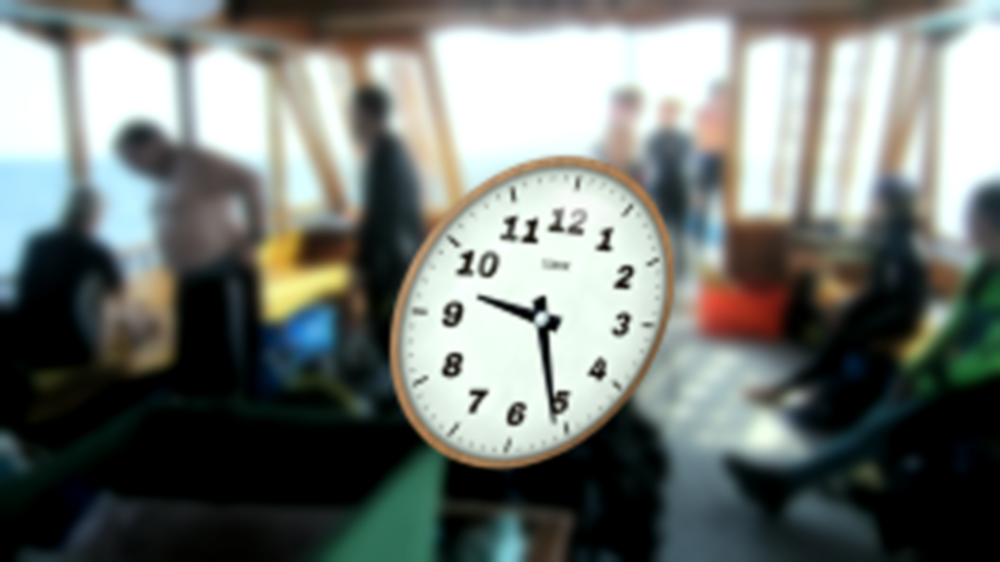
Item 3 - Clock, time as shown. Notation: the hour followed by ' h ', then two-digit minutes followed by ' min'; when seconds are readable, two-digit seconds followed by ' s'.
9 h 26 min
